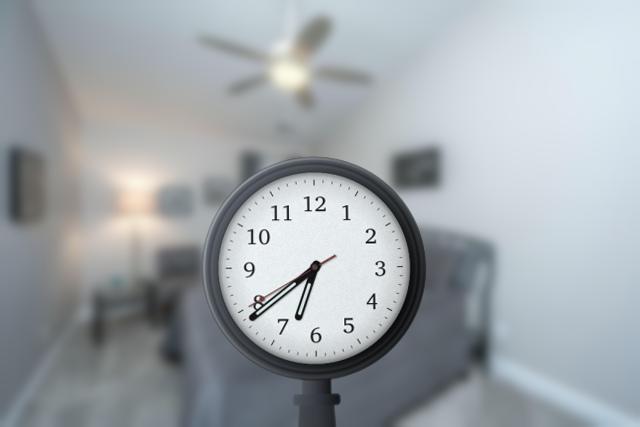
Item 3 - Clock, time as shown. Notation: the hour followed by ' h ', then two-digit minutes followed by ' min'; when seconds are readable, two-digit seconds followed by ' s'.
6 h 38 min 40 s
